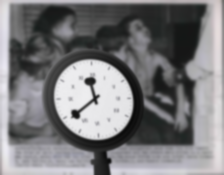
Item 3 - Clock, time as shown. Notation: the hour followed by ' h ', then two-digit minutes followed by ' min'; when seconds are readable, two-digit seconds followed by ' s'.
11 h 39 min
